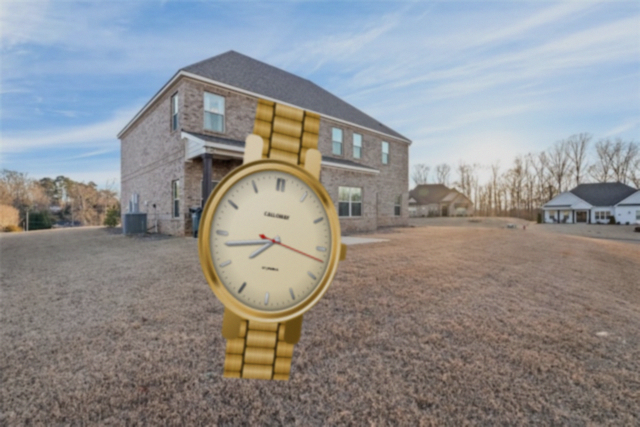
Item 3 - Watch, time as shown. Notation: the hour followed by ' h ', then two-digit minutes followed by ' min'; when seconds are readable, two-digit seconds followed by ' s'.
7 h 43 min 17 s
